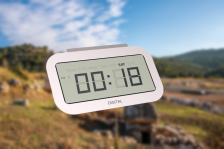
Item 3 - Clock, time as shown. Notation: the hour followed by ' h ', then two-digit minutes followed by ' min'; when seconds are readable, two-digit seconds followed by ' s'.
0 h 18 min
